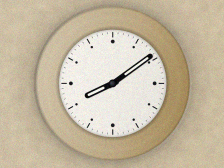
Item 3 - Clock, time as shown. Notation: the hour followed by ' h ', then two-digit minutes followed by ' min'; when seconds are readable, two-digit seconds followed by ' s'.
8 h 09 min
